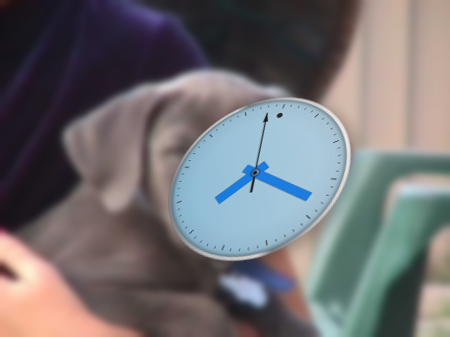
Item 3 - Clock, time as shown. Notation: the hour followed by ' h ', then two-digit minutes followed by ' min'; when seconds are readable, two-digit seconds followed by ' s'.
7 h 17 min 58 s
